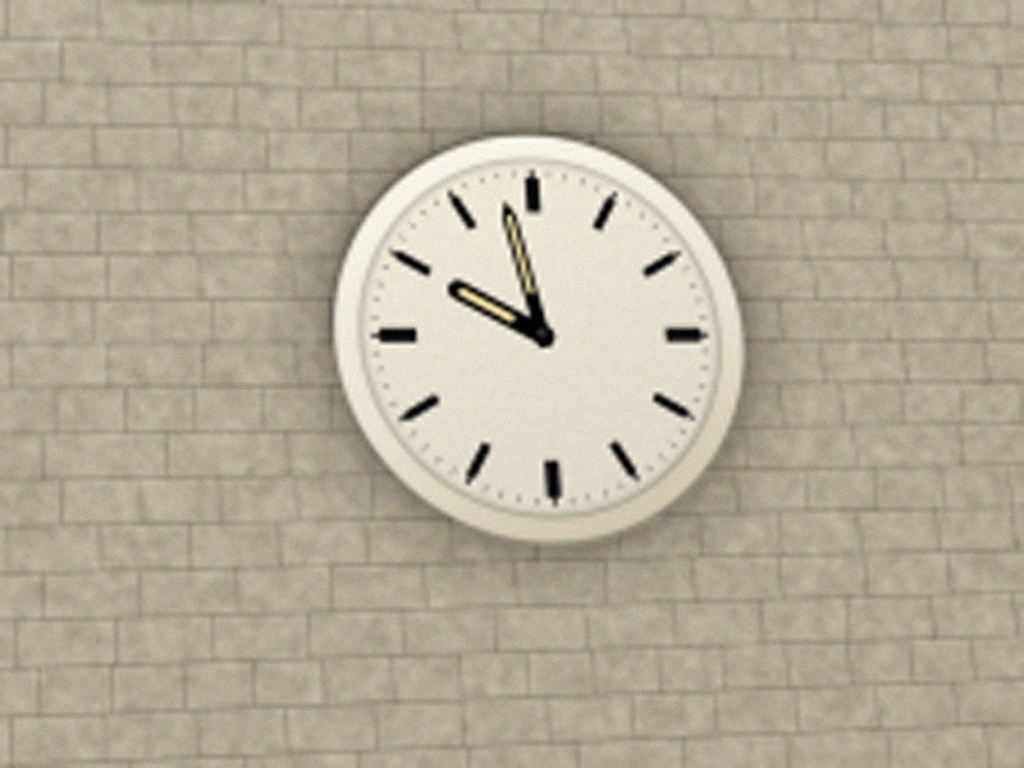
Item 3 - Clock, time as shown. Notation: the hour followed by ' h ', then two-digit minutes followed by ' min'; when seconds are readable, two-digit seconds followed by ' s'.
9 h 58 min
